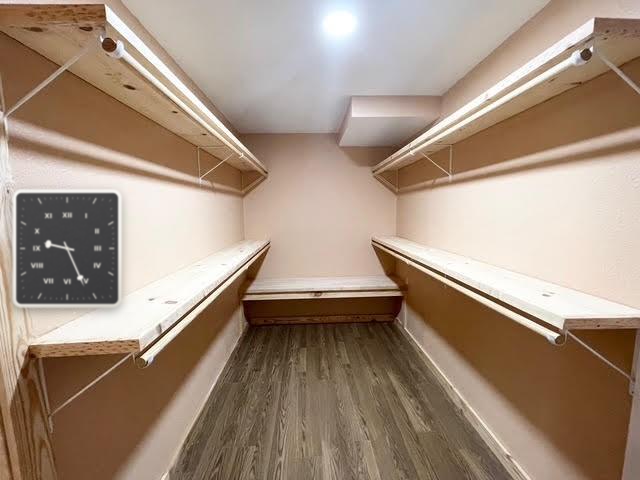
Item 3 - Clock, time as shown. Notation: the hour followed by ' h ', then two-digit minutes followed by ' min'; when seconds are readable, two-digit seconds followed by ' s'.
9 h 26 min
